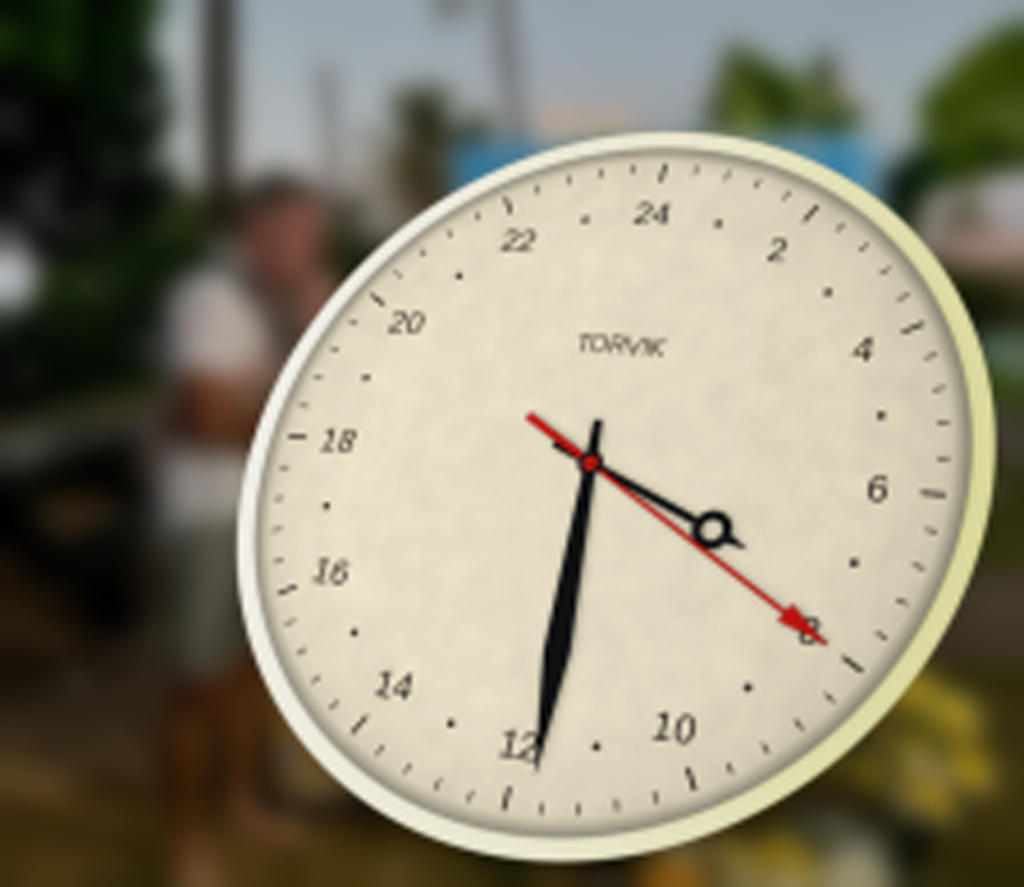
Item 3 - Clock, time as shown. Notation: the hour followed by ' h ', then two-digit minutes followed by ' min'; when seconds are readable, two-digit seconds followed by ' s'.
7 h 29 min 20 s
